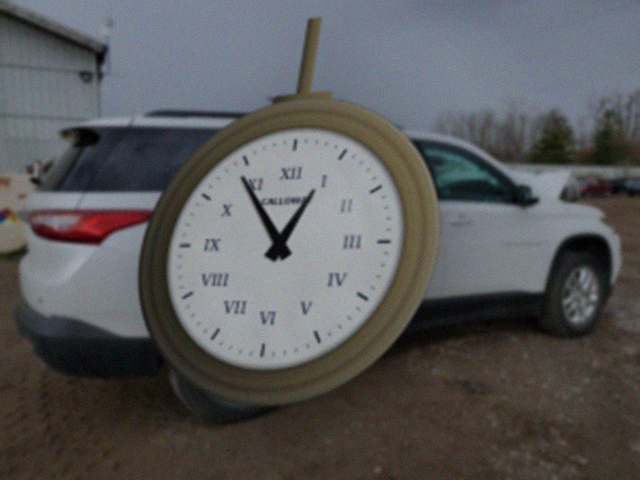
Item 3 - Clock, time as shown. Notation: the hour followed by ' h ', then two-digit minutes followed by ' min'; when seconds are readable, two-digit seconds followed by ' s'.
12 h 54 min
